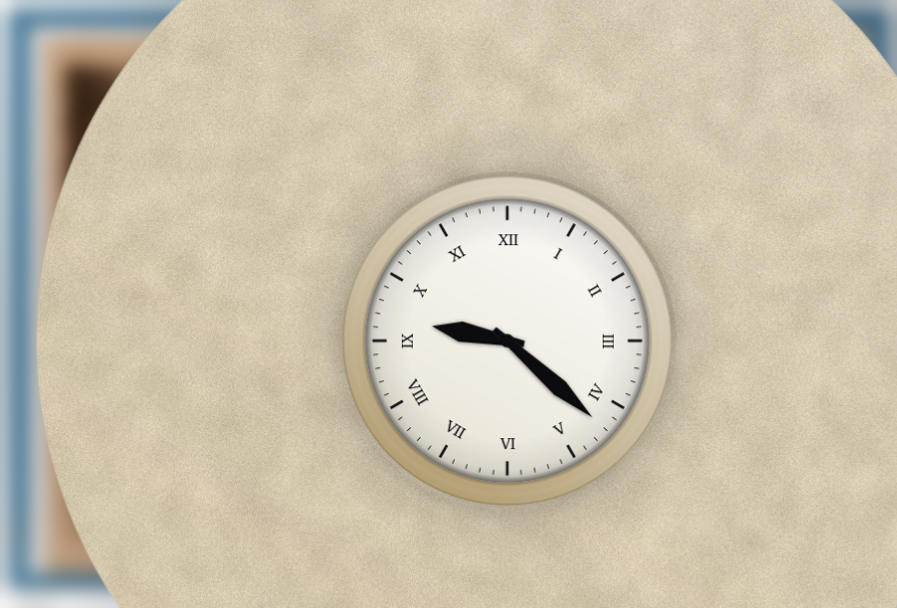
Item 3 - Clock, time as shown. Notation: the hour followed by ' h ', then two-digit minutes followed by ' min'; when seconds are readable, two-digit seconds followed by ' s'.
9 h 22 min
